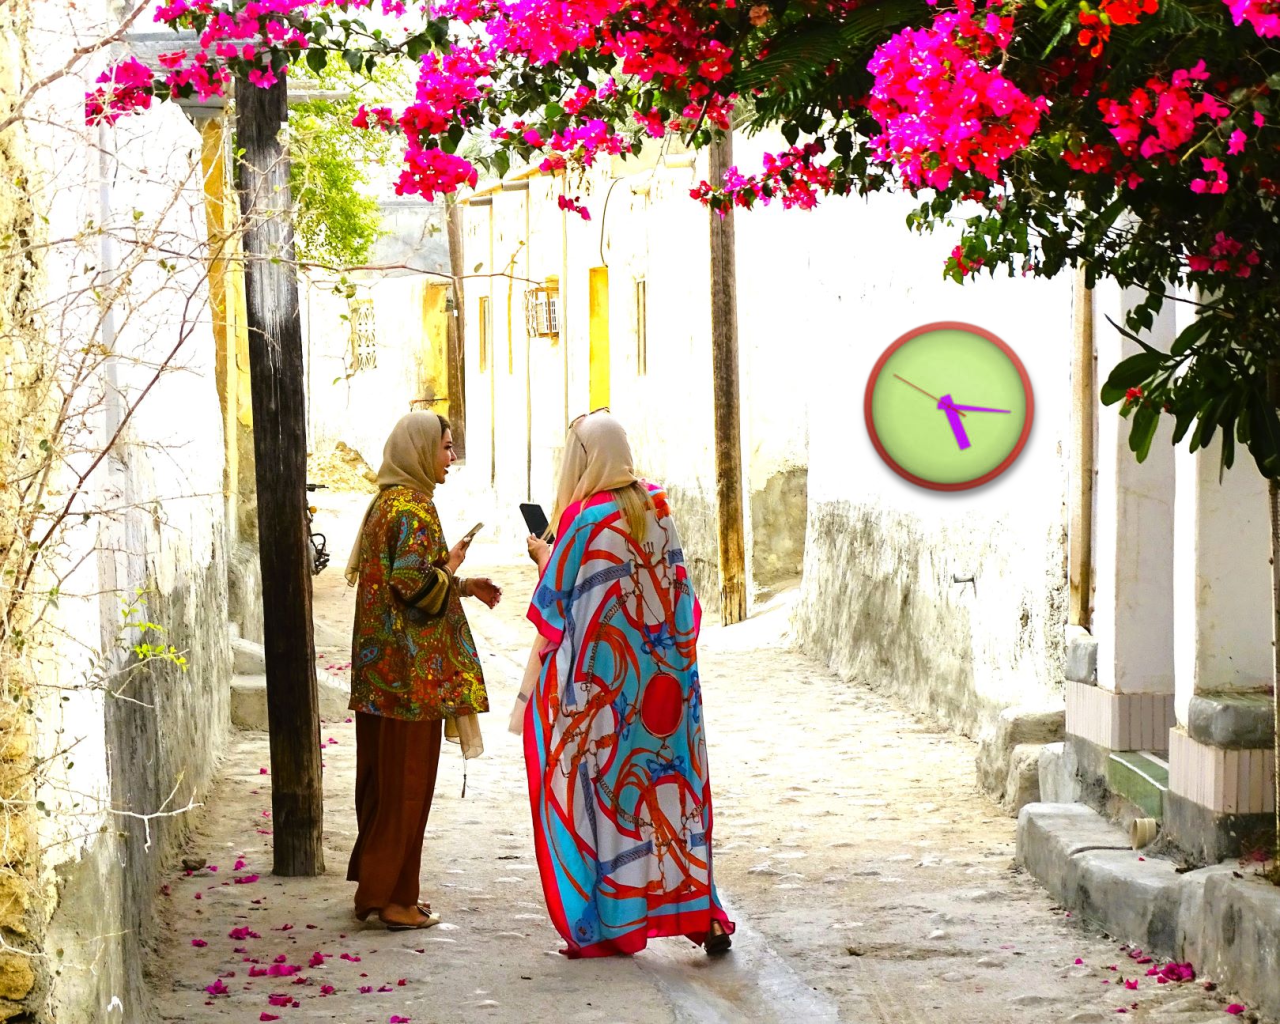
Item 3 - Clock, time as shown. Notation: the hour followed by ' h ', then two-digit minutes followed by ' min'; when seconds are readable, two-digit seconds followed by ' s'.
5 h 15 min 50 s
